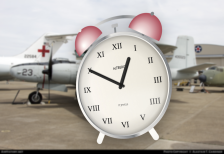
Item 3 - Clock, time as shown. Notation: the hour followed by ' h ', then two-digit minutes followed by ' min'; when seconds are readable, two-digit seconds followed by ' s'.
12 h 50 min
